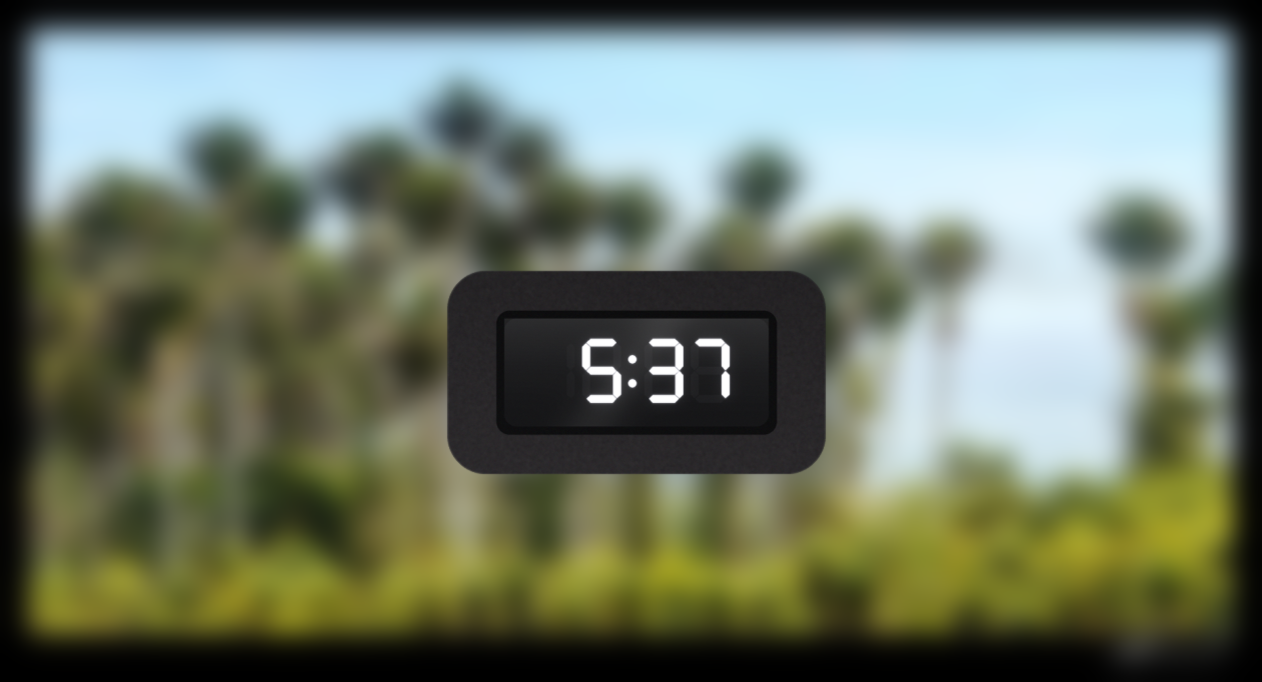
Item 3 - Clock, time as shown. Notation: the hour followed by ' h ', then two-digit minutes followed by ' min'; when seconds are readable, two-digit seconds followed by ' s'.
5 h 37 min
